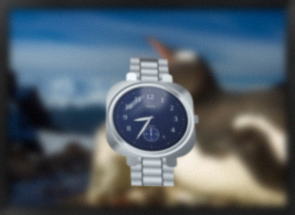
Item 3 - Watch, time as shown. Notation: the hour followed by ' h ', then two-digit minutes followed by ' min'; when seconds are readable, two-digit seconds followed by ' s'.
8 h 35 min
